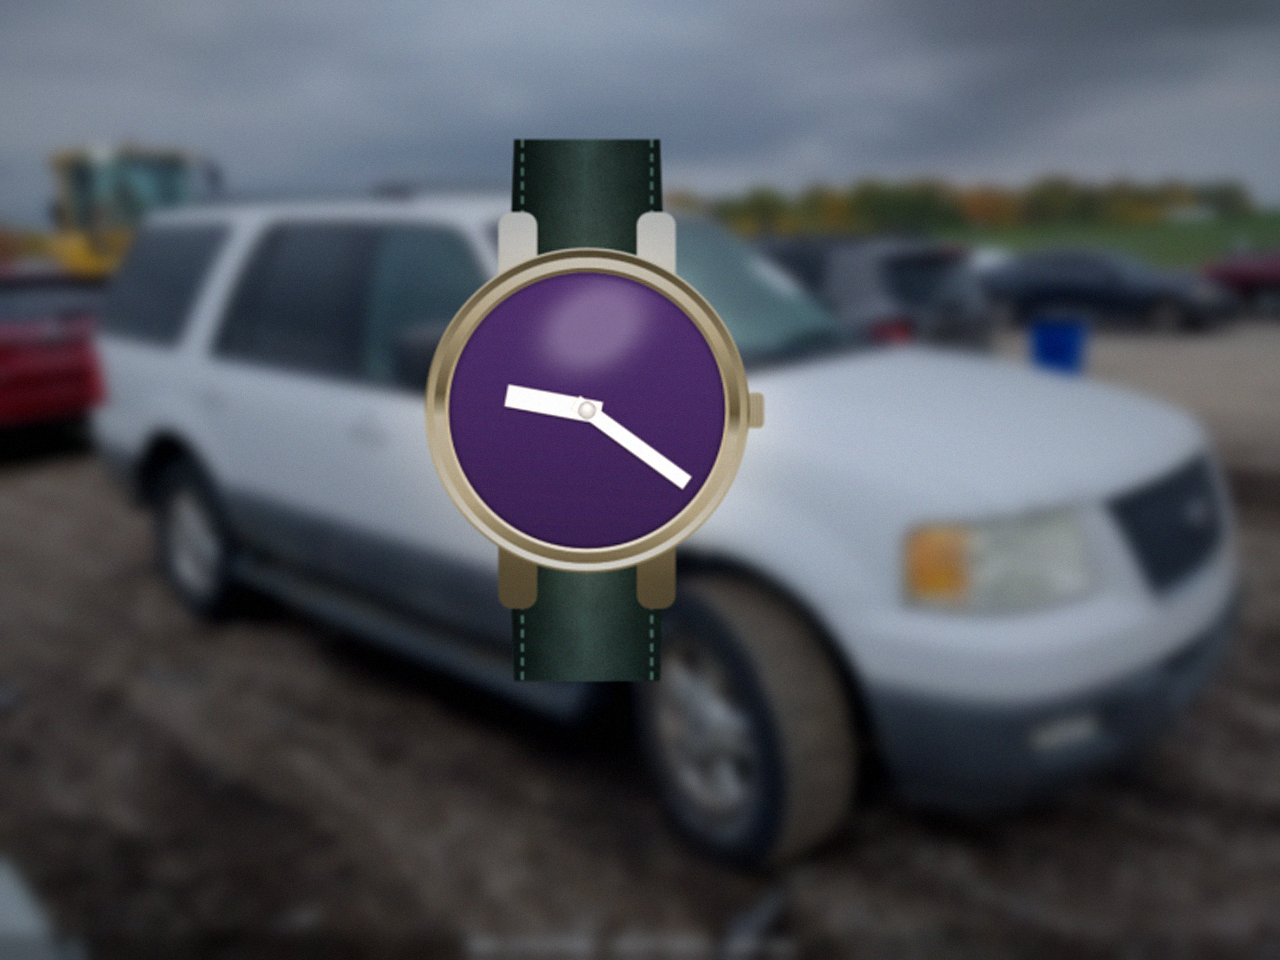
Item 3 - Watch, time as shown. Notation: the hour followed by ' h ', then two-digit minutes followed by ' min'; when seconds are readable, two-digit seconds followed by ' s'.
9 h 21 min
